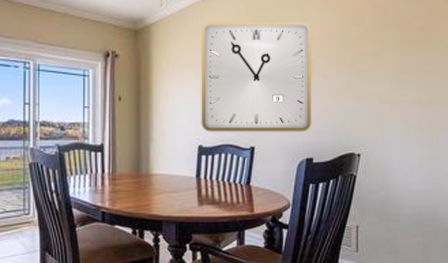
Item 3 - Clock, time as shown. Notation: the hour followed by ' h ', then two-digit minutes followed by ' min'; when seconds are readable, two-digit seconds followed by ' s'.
12 h 54 min
